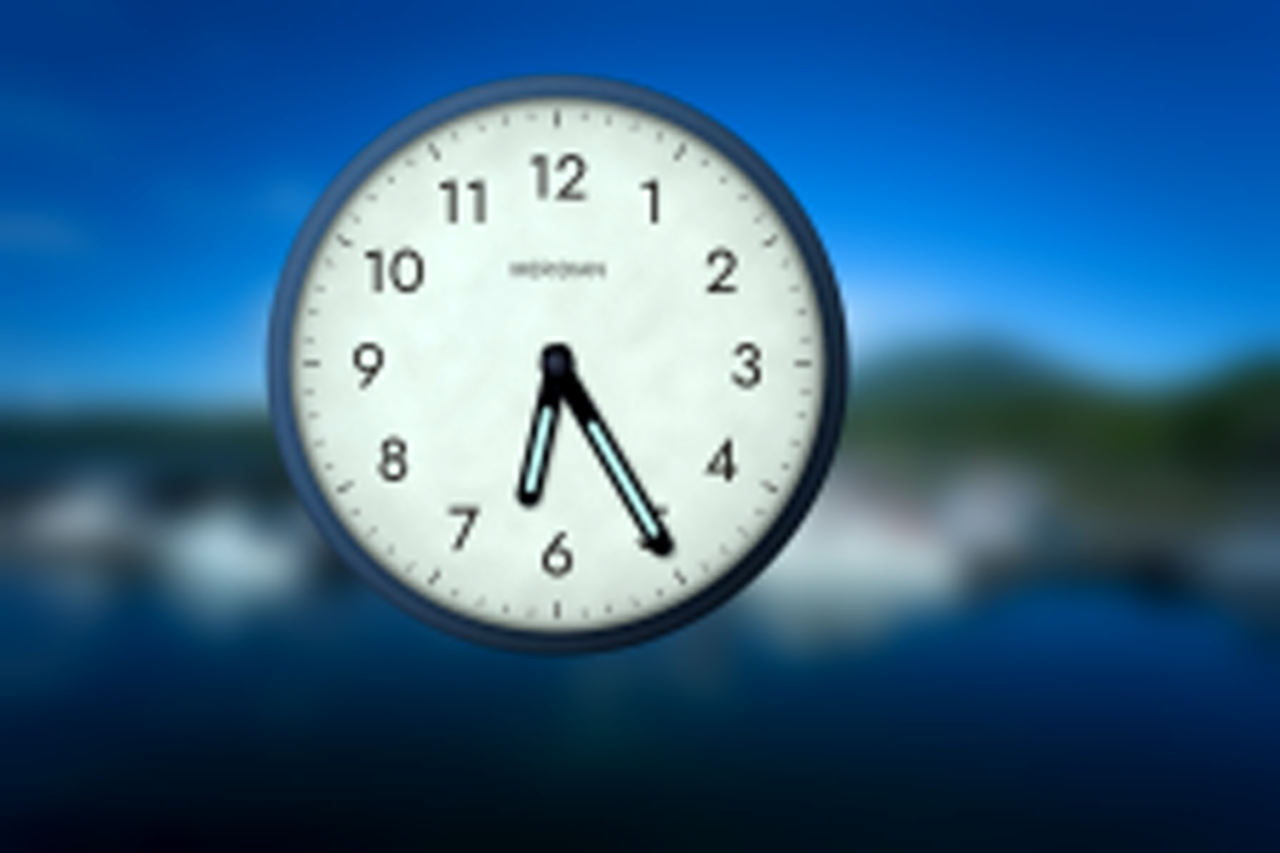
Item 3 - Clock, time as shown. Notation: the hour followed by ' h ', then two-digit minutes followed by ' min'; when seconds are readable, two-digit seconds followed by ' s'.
6 h 25 min
